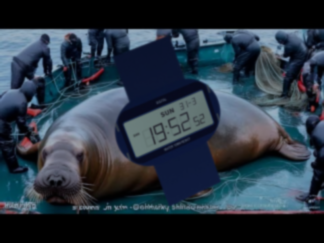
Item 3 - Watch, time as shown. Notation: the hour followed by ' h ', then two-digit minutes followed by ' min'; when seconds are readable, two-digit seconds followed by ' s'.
19 h 52 min
